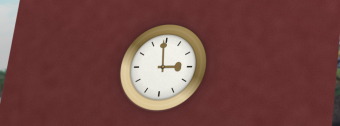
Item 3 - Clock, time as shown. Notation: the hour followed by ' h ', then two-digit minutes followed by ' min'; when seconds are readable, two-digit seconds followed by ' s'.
2 h 59 min
